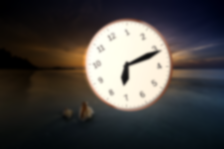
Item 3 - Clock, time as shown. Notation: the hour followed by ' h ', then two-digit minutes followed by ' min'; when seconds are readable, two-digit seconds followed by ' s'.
7 h 16 min
